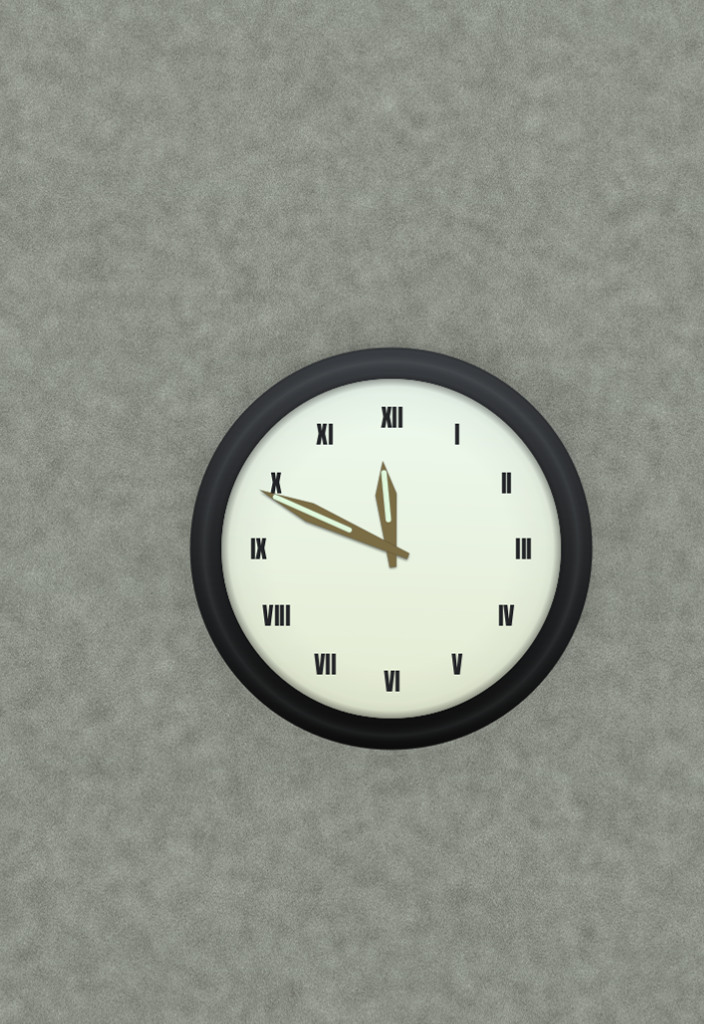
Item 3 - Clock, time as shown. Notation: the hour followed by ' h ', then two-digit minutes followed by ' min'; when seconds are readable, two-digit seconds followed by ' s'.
11 h 49 min
